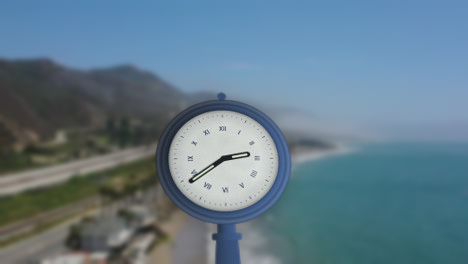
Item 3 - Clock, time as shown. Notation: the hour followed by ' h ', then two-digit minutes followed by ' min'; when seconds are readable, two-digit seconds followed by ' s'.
2 h 39 min
